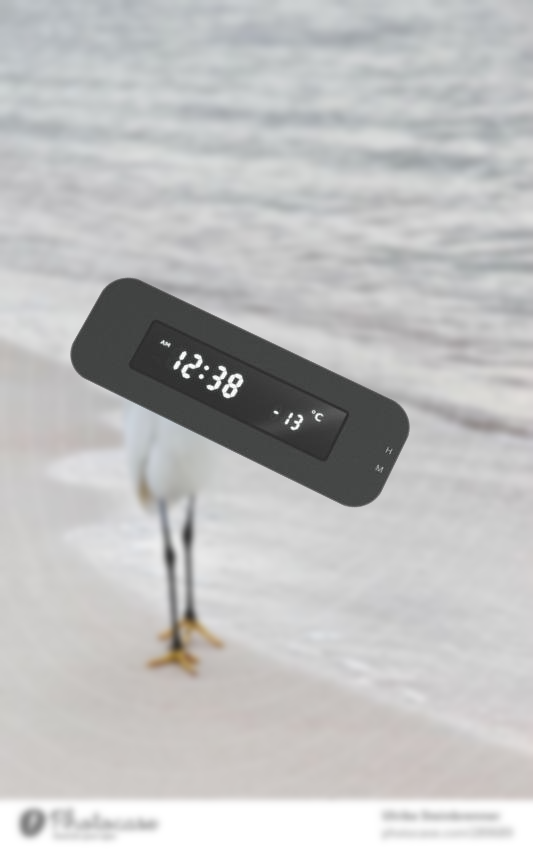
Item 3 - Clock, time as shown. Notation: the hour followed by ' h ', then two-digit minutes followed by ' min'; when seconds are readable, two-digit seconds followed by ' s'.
12 h 38 min
